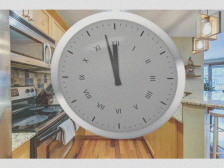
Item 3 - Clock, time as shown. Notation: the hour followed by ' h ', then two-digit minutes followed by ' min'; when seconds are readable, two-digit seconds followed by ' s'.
11 h 58 min
